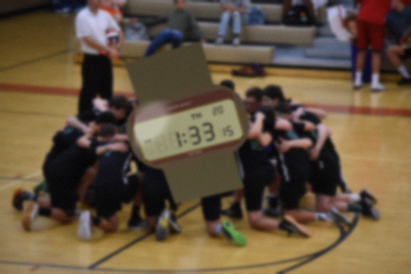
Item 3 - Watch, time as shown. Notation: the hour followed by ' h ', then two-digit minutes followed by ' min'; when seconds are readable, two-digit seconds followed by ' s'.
1 h 33 min
